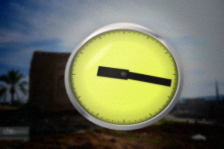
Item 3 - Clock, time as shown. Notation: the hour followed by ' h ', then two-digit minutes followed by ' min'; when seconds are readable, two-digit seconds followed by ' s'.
9 h 17 min
